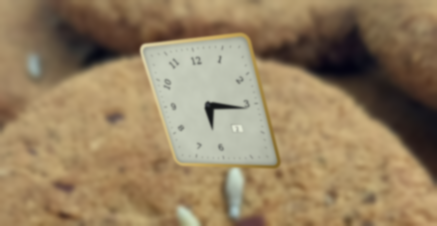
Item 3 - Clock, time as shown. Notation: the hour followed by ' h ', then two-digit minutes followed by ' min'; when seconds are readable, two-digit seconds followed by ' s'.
6 h 16 min
